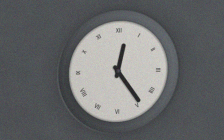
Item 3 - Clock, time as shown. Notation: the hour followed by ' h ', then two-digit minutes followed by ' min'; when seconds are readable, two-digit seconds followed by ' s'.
12 h 24 min
